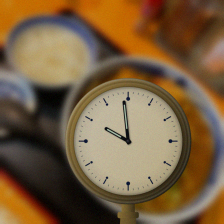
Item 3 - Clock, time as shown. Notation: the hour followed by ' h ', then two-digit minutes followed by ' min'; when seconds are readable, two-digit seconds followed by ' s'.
9 h 59 min
